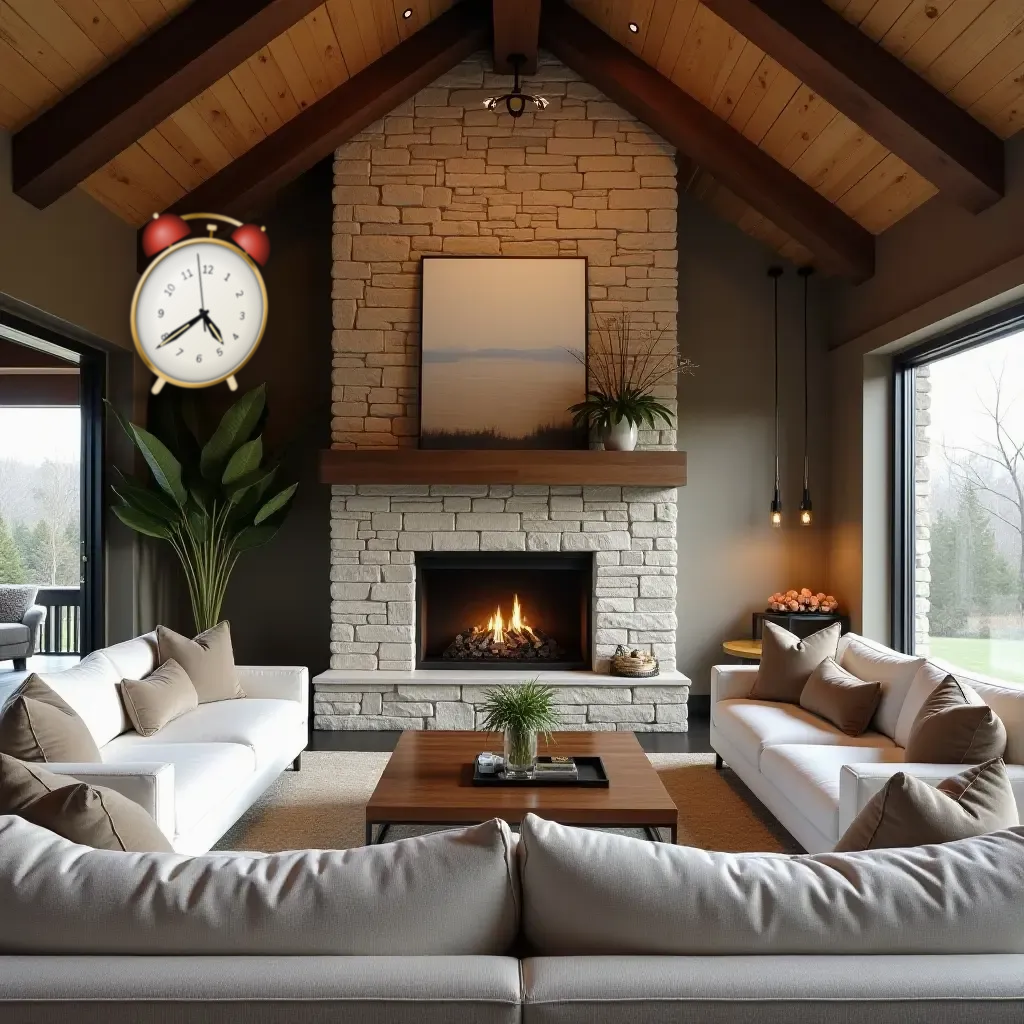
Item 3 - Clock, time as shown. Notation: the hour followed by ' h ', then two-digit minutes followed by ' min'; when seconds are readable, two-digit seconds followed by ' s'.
4 h 38 min 58 s
